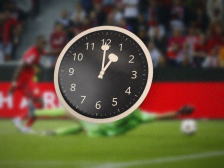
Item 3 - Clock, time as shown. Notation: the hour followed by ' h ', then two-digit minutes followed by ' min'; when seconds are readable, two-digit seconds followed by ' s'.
1 h 00 min
